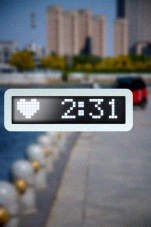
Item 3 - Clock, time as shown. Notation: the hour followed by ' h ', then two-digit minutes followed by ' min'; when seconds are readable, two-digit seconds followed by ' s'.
2 h 31 min
